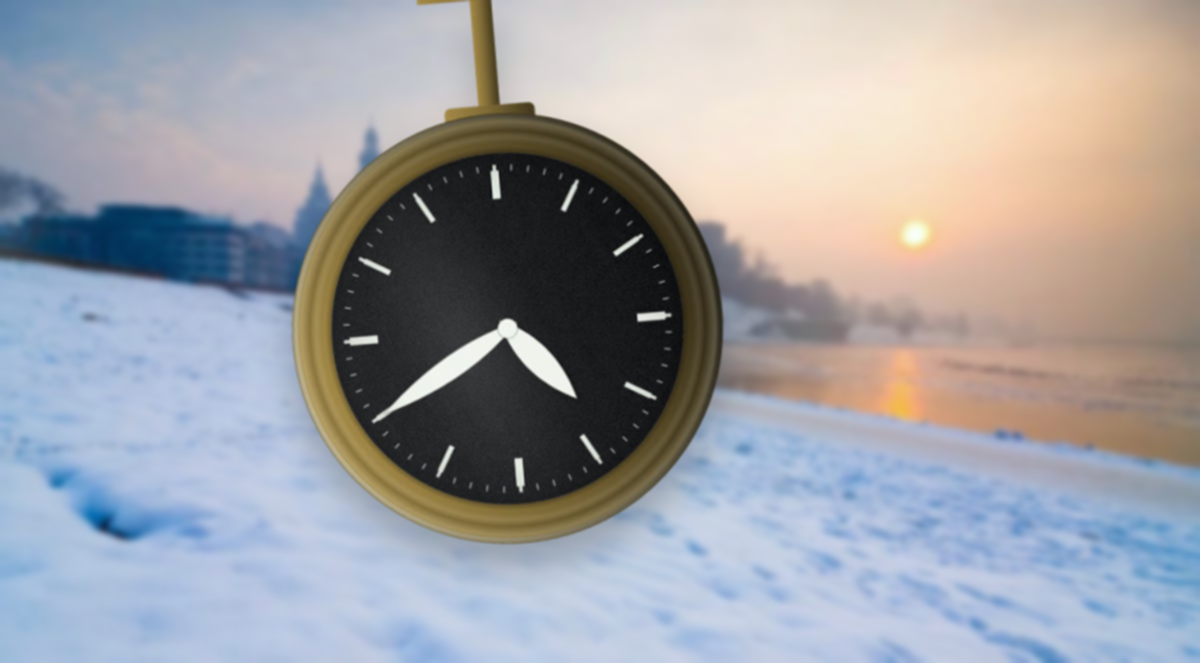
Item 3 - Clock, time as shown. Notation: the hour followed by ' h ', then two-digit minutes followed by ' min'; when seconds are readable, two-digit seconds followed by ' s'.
4 h 40 min
